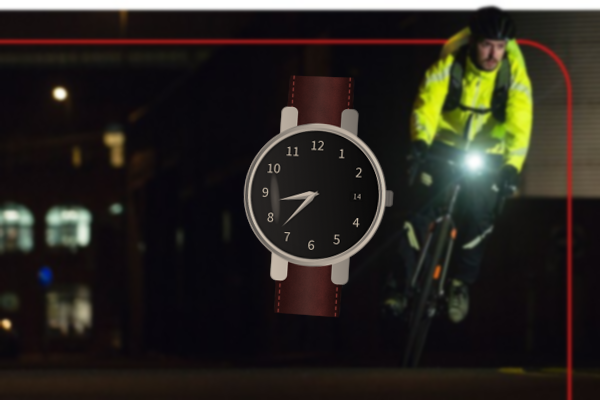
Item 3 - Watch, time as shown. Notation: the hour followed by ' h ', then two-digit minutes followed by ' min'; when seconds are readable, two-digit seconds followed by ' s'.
8 h 37 min
